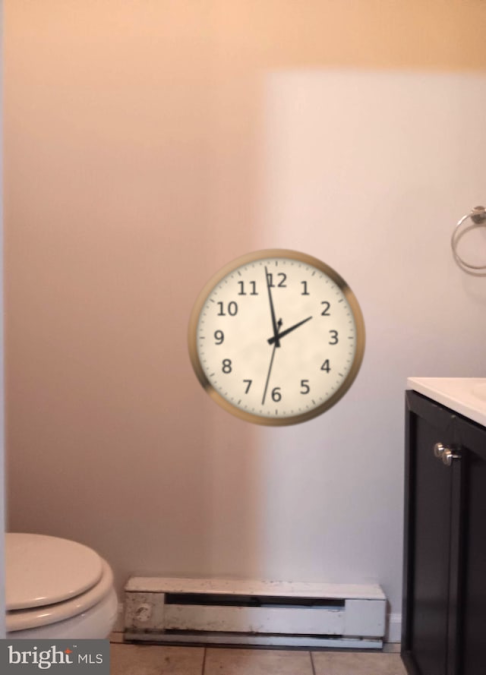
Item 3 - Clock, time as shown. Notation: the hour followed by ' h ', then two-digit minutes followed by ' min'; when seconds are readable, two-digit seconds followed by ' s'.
1 h 58 min 32 s
